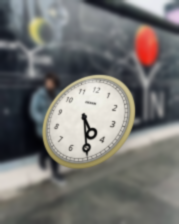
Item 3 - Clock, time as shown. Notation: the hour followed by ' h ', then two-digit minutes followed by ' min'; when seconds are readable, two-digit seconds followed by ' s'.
4 h 25 min
